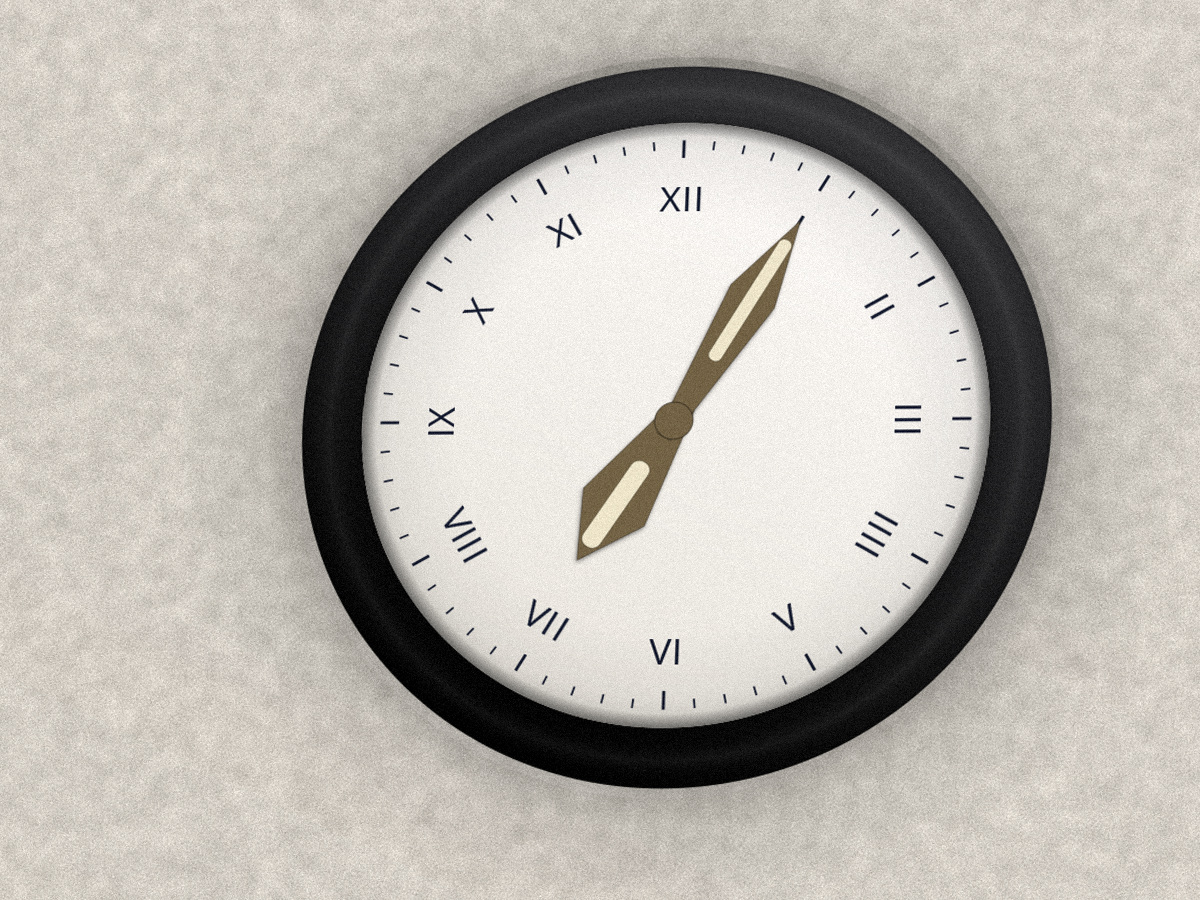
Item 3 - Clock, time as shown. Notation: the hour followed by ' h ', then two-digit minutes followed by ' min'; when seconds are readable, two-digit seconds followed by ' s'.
7 h 05 min
